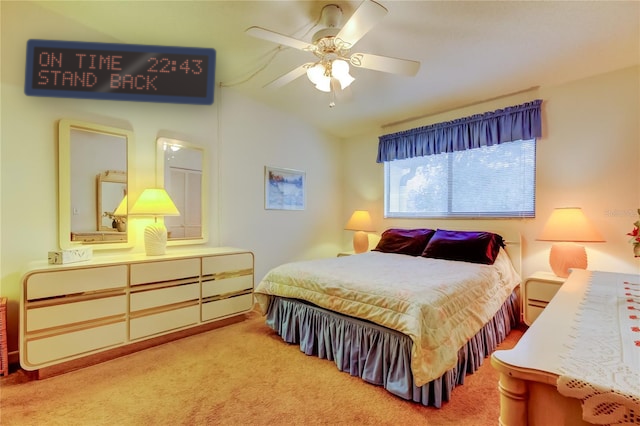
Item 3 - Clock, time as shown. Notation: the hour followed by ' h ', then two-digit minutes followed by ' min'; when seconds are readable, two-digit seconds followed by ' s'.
22 h 43 min
